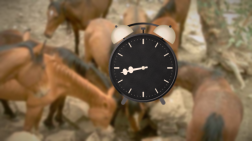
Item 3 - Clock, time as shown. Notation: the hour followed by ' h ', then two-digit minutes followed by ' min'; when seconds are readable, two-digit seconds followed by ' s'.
8 h 43 min
